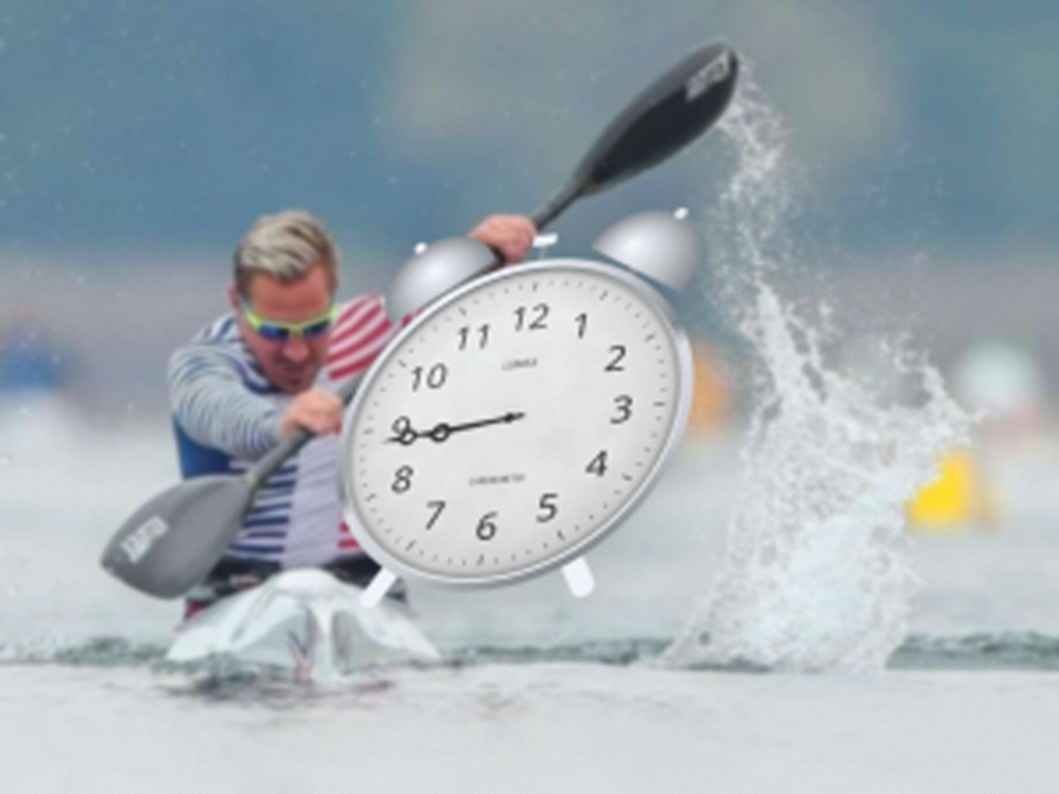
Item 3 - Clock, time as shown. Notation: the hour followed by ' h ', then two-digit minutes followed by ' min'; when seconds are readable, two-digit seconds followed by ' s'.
8 h 44 min
